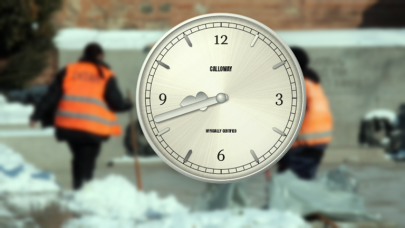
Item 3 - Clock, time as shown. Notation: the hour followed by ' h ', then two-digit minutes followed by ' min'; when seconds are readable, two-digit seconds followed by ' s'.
8 h 42 min
